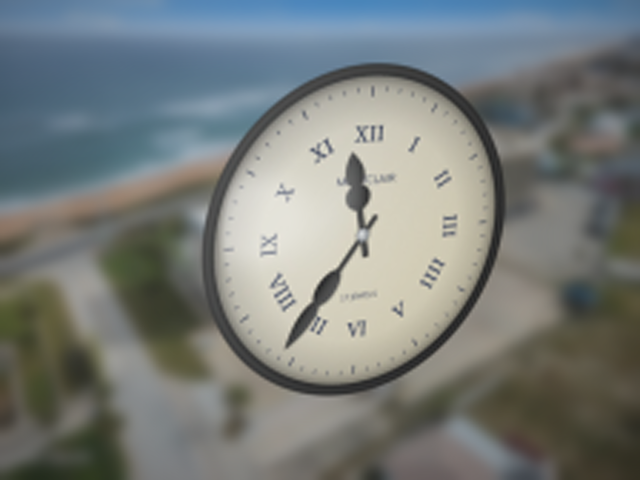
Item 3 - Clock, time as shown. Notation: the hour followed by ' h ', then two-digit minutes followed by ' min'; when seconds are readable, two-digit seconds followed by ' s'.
11 h 36 min
